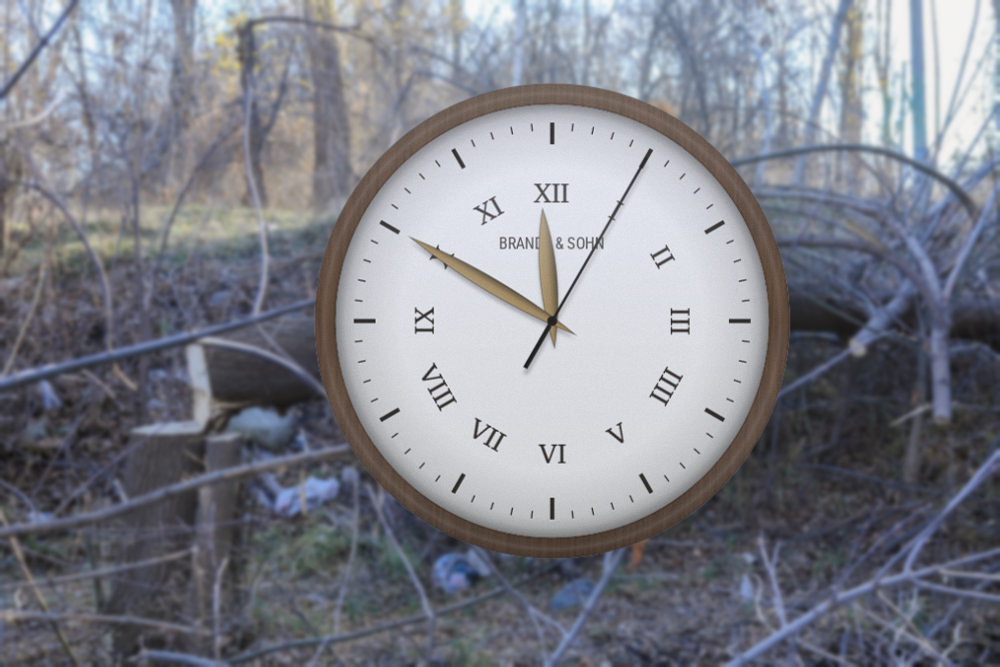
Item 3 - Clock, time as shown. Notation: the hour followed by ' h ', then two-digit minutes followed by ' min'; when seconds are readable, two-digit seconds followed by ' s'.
11 h 50 min 05 s
